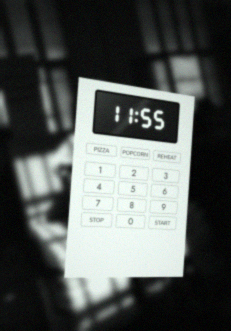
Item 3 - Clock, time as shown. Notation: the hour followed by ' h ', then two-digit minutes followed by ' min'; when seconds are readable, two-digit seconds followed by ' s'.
11 h 55 min
